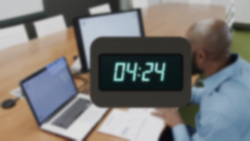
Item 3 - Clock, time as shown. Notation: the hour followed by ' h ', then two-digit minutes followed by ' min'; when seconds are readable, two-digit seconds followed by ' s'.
4 h 24 min
